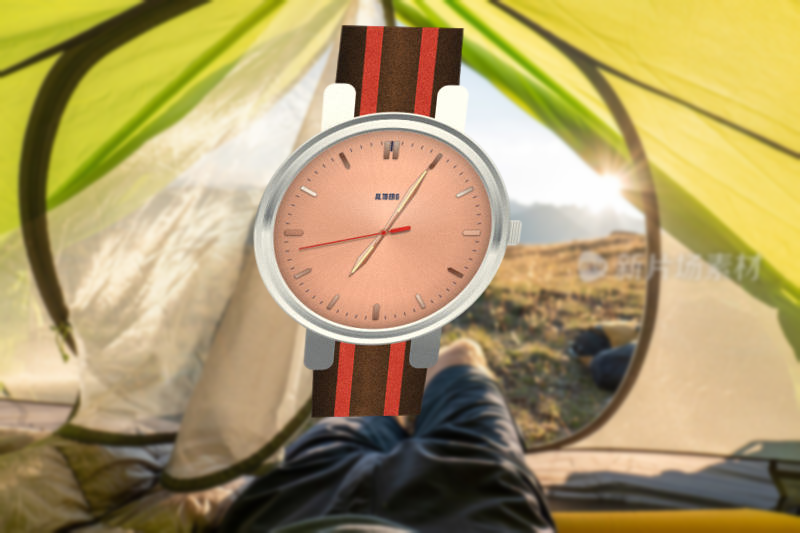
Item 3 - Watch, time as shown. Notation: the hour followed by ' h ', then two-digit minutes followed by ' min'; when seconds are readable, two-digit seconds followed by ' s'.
7 h 04 min 43 s
